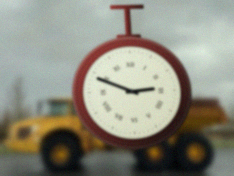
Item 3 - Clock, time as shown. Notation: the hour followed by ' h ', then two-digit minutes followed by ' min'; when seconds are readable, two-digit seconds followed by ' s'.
2 h 49 min
